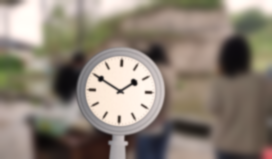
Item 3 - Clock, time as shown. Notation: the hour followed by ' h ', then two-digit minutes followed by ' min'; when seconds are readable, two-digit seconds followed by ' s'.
1 h 50 min
